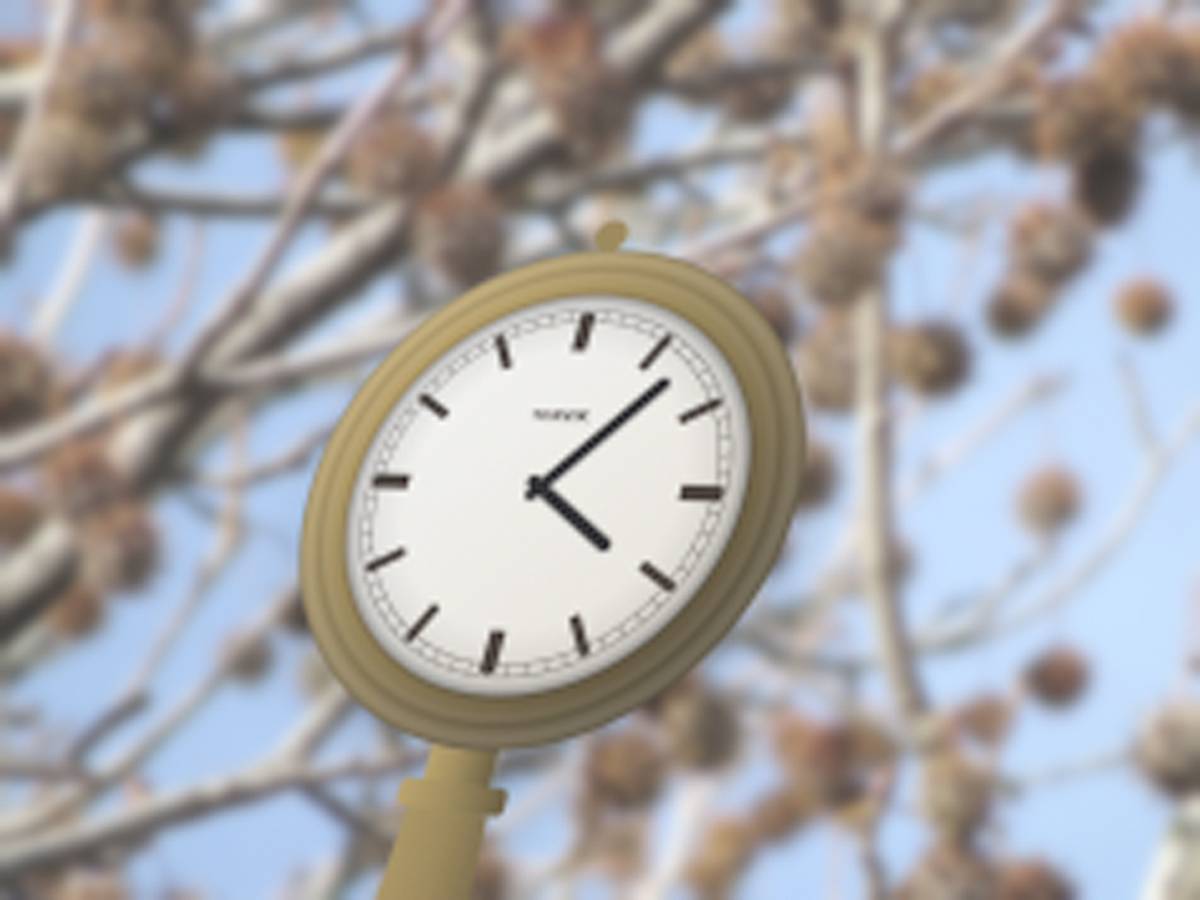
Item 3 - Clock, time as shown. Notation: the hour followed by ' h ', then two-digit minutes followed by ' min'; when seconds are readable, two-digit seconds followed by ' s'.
4 h 07 min
